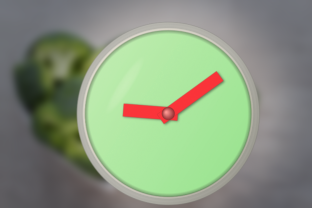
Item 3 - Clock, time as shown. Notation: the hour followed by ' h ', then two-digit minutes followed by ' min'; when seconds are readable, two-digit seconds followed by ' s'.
9 h 09 min
